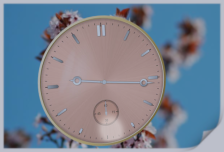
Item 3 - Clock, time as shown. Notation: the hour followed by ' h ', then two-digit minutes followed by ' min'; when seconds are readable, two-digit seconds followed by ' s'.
9 h 16 min
